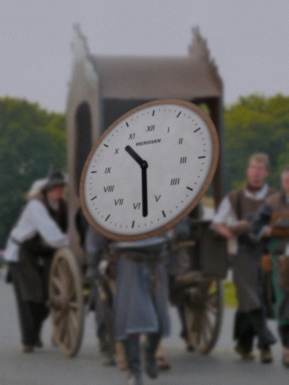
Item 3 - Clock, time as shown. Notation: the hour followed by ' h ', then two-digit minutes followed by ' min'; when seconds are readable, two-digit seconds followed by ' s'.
10 h 28 min
